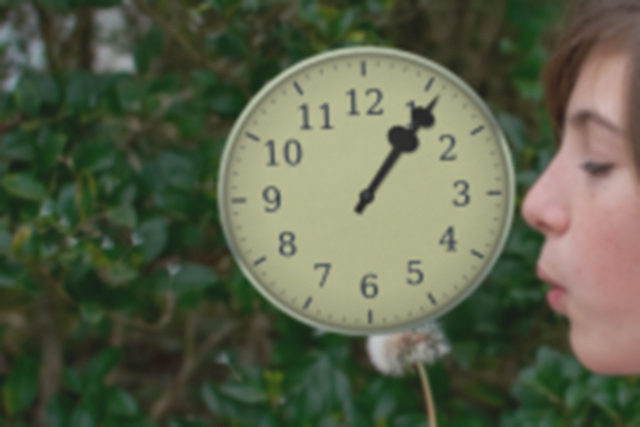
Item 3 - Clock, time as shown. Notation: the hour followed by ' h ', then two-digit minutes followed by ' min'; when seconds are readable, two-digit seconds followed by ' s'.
1 h 06 min
